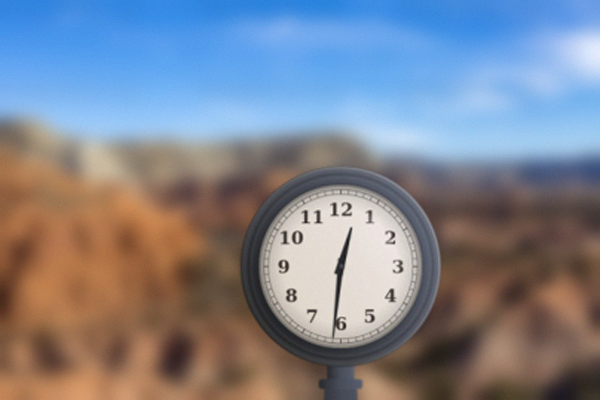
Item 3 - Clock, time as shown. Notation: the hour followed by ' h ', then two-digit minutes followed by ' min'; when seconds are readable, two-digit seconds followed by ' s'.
12 h 31 min
